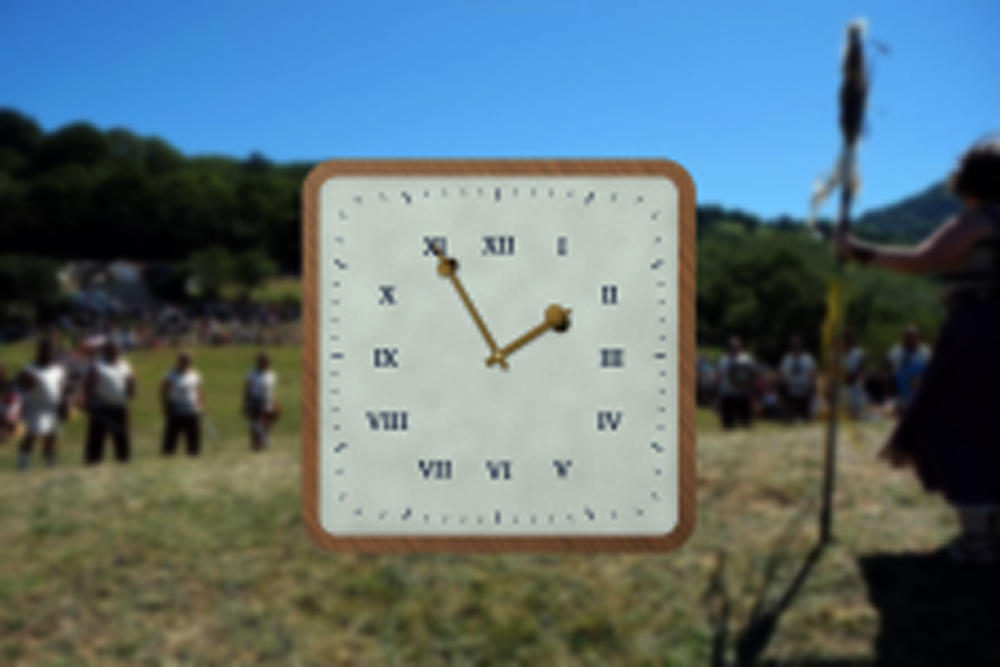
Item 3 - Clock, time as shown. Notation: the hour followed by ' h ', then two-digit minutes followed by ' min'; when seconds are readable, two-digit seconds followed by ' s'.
1 h 55 min
